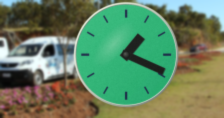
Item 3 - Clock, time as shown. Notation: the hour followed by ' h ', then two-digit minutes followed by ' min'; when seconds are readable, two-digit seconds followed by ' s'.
1 h 19 min
